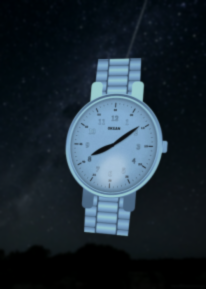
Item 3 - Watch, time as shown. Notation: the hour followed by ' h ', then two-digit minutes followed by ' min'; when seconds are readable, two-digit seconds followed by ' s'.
8 h 09 min
